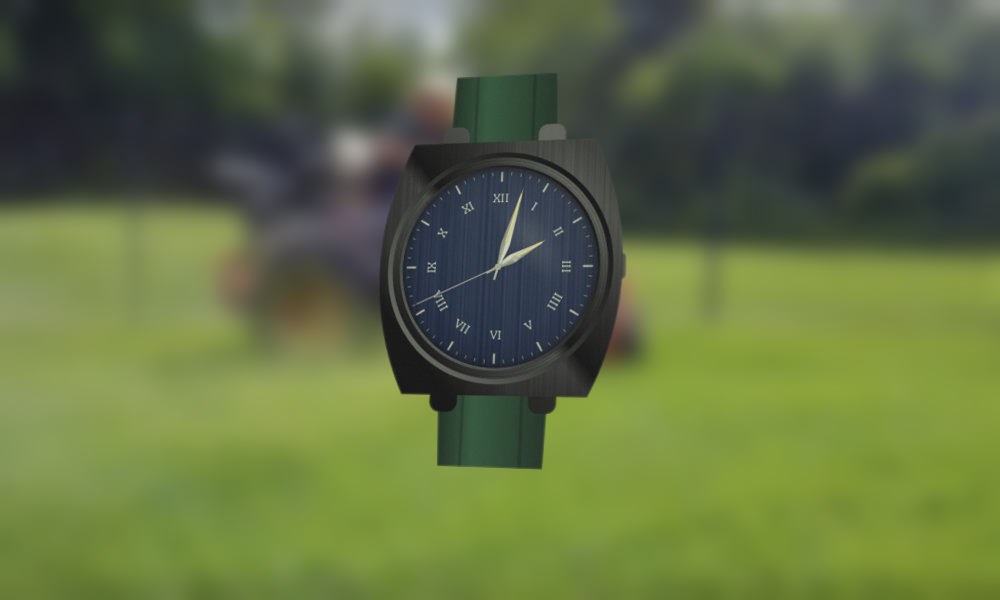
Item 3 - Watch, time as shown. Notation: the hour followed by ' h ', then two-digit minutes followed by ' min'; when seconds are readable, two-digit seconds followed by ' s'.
2 h 02 min 41 s
